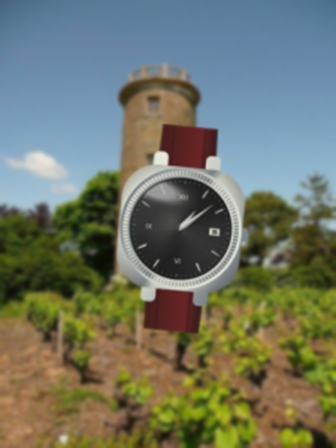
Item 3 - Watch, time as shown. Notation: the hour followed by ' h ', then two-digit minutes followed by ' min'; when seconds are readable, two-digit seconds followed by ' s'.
1 h 08 min
